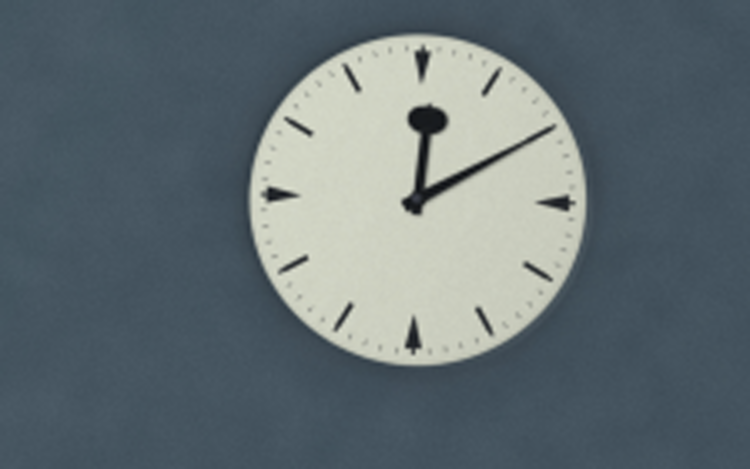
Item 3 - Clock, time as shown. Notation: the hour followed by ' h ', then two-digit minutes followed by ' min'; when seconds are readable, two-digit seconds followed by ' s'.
12 h 10 min
